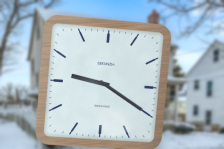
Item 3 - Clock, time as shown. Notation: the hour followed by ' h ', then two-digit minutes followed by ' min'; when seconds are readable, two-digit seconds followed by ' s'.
9 h 20 min
